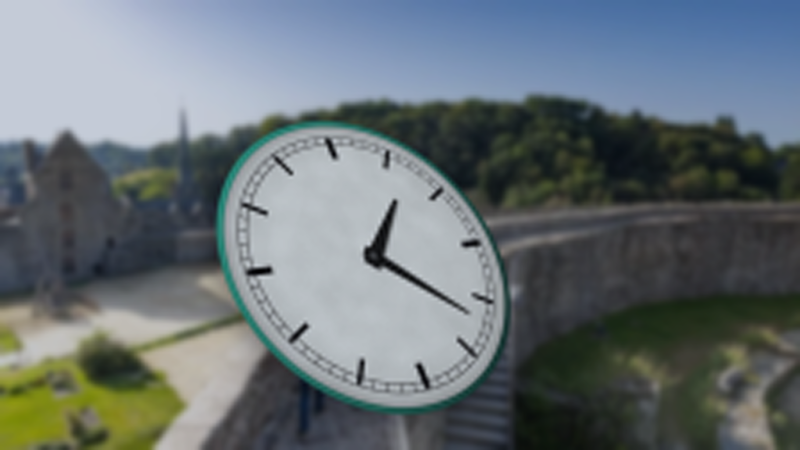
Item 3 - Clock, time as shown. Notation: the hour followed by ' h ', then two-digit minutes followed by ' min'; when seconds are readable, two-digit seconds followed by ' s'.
1 h 22 min
